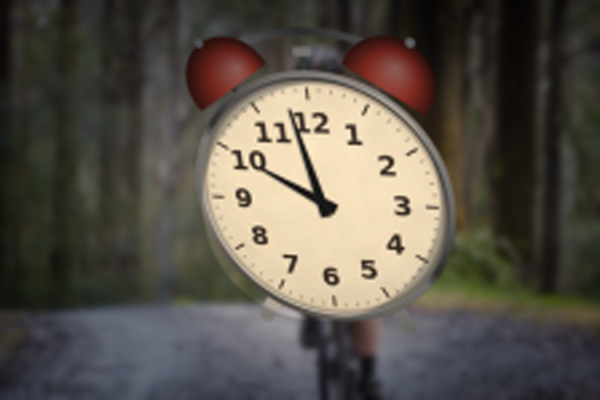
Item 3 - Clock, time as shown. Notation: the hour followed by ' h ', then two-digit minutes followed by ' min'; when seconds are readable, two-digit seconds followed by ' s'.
9 h 58 min
